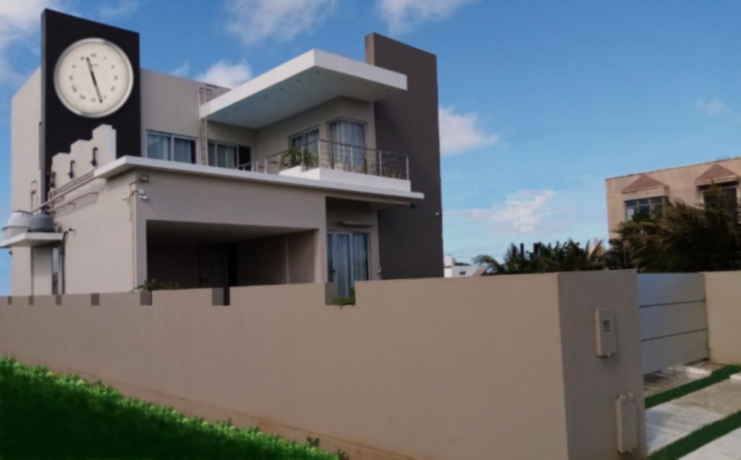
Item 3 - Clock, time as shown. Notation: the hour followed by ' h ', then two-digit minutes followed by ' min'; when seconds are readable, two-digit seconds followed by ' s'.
11 h 27 min
